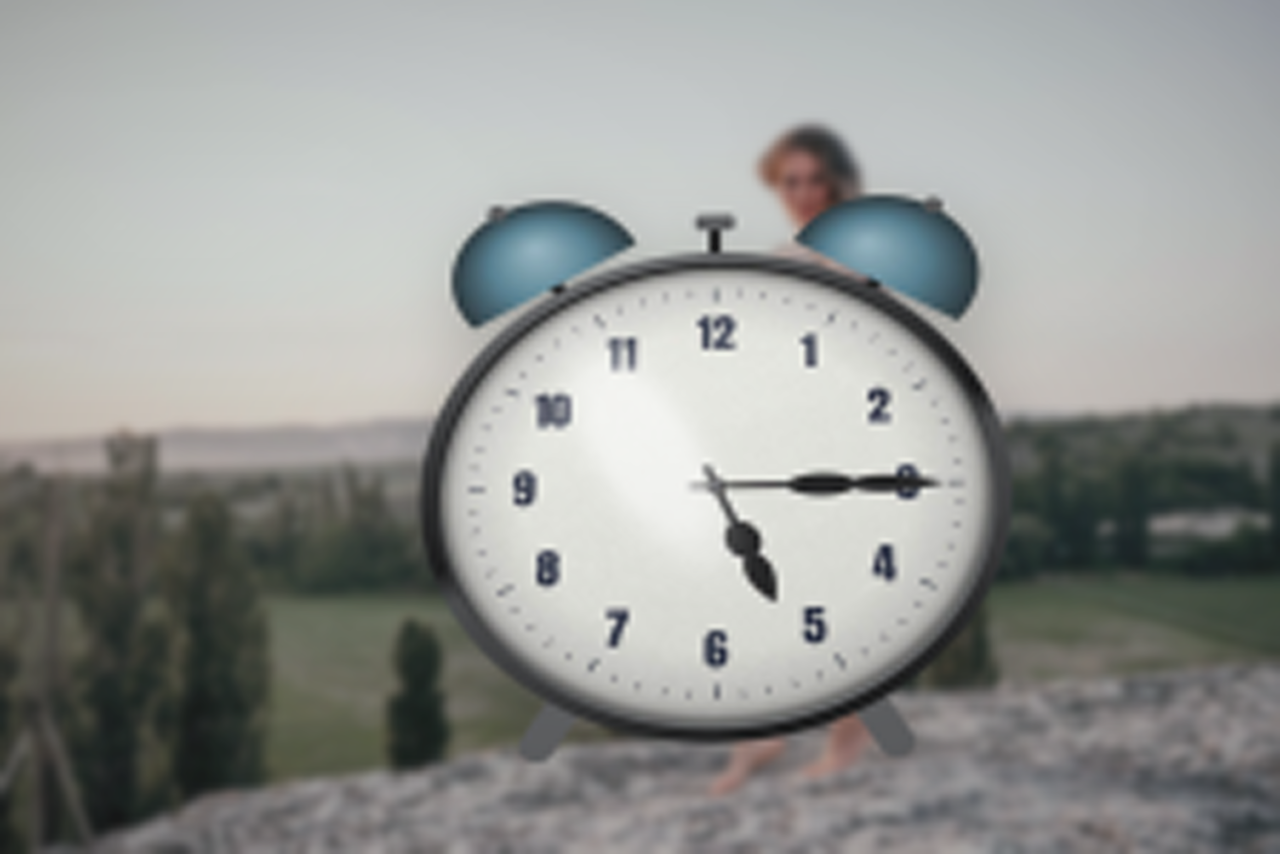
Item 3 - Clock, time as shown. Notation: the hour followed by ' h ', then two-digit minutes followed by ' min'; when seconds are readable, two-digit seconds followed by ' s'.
5 h 15 min
